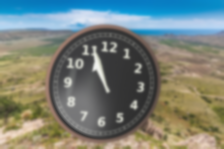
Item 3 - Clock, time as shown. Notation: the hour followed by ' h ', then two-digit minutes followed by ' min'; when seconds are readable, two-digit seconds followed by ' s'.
10 h 56 min
